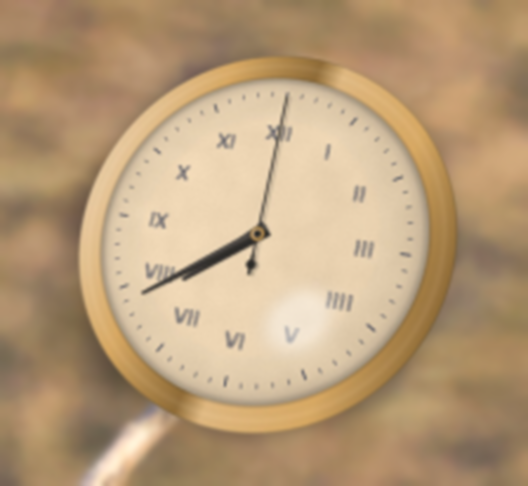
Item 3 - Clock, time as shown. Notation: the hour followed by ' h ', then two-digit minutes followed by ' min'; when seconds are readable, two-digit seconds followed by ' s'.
7 h 39 min 00 s
